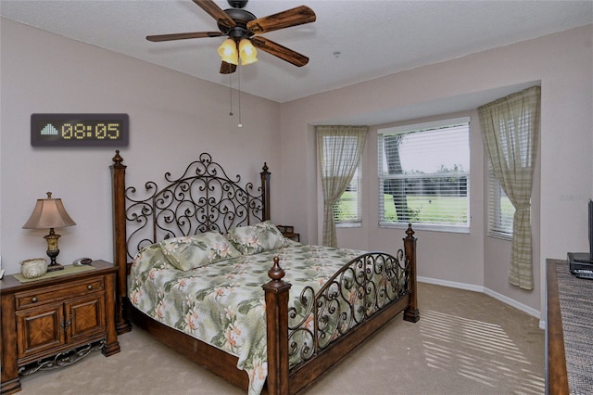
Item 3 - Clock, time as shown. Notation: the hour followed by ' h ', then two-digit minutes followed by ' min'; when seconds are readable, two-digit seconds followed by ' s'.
8 h 05 min
